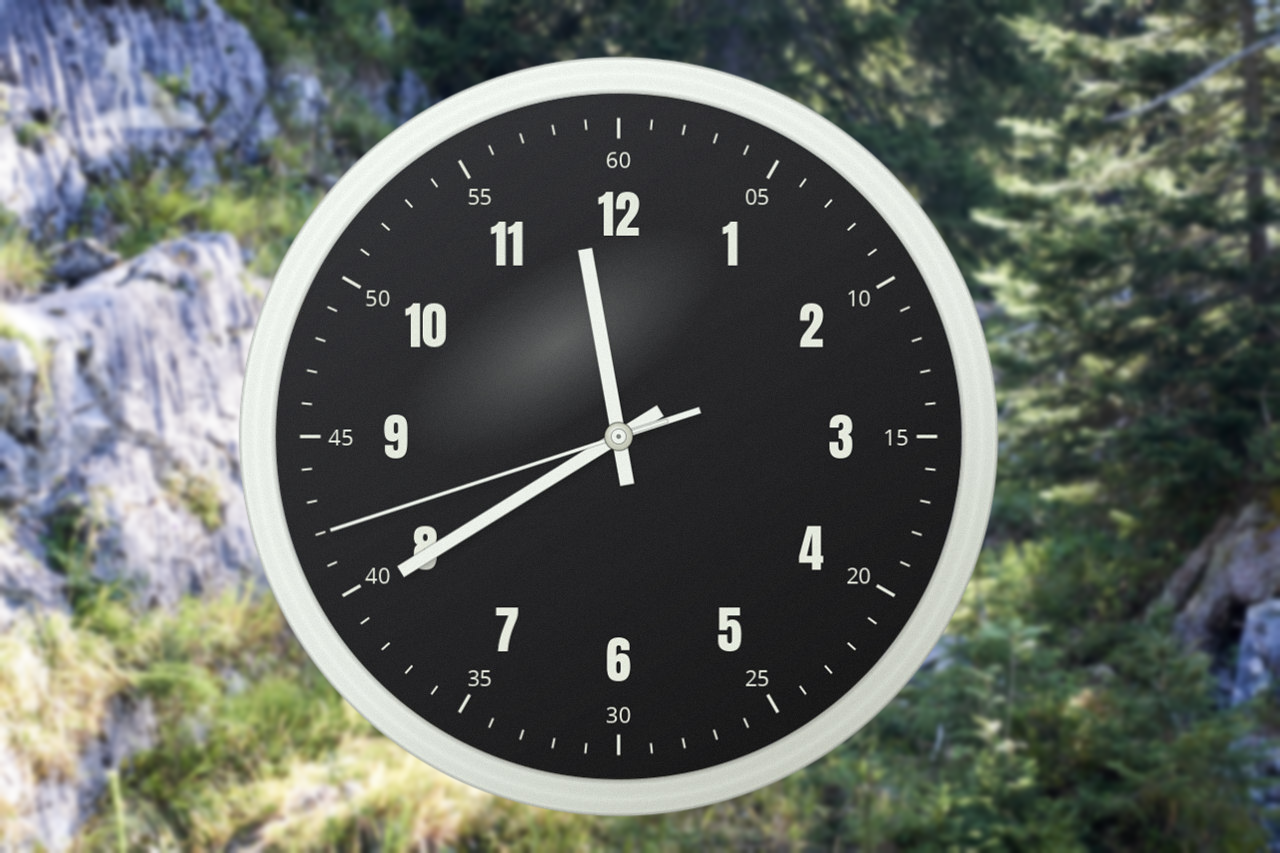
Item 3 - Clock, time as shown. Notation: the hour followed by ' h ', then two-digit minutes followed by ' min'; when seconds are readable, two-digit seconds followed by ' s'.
11 h 39 min 42 s
